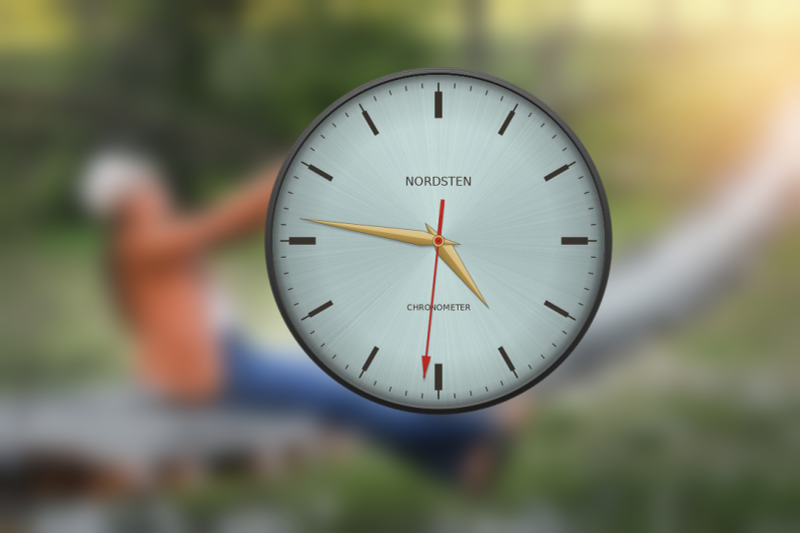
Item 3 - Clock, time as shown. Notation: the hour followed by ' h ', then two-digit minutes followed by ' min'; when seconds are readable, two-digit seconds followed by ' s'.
4 h 46 min 31 s
